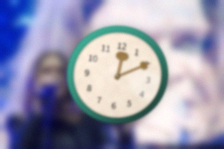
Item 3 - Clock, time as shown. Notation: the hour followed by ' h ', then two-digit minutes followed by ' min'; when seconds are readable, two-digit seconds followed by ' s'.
12 h 10 min
